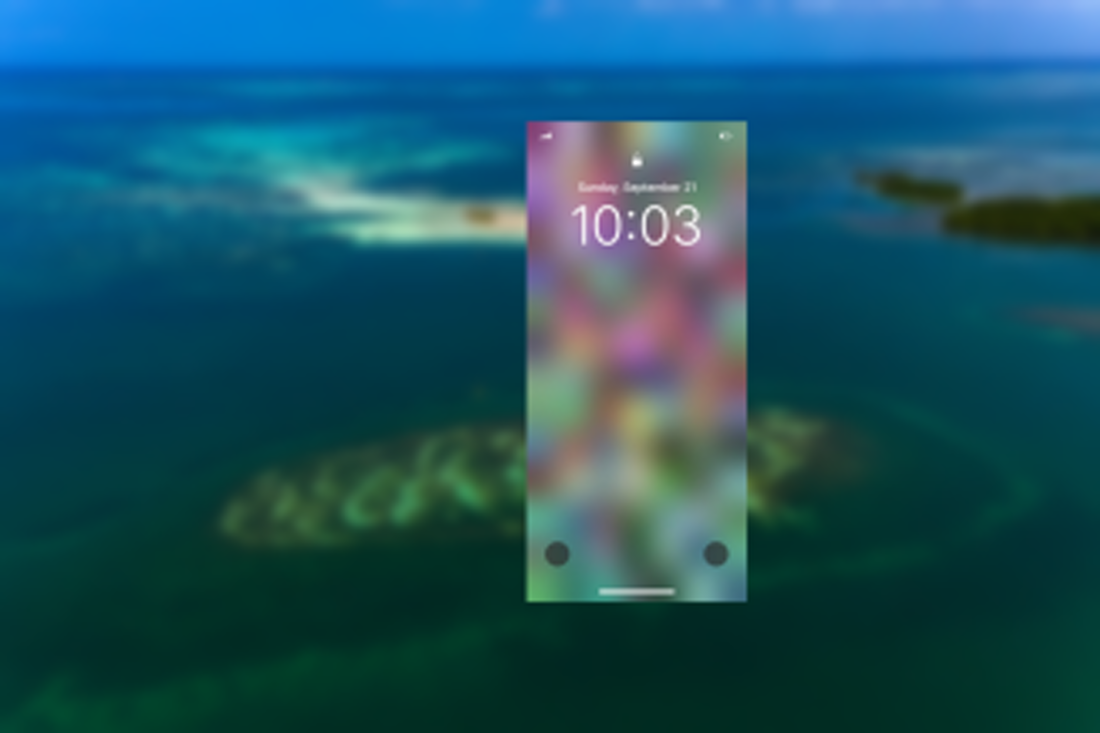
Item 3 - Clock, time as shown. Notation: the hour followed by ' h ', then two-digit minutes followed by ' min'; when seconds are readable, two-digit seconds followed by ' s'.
10 h 03 min
